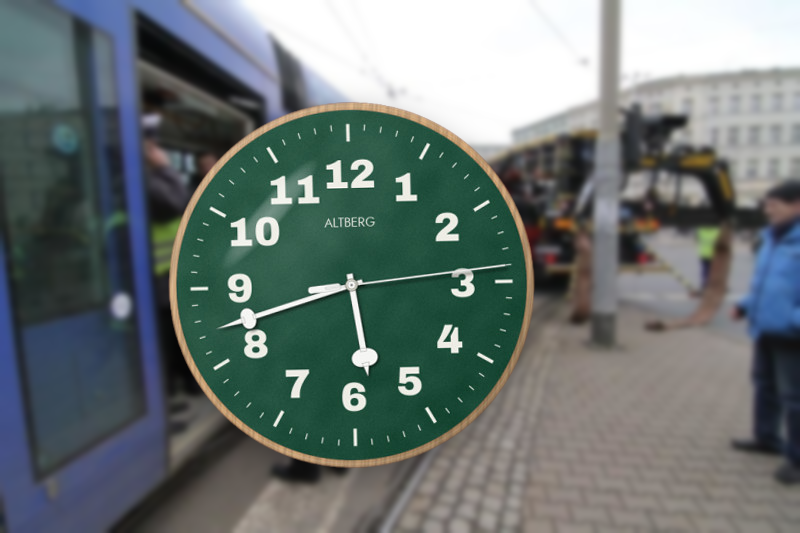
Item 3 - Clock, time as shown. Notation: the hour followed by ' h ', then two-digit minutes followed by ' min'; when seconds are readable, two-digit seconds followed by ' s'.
5 h 42 min 14 s
